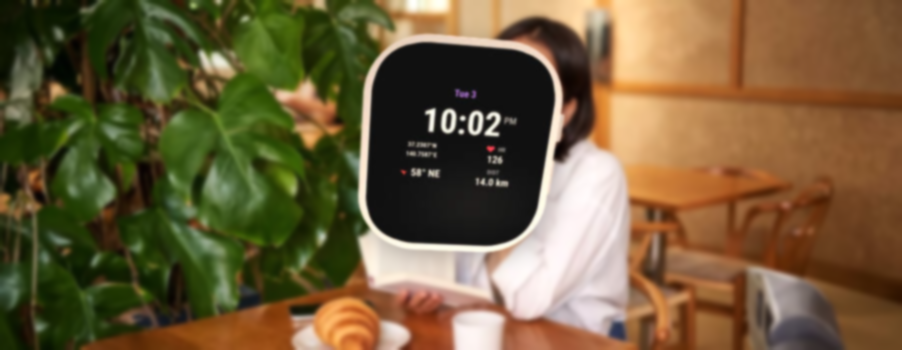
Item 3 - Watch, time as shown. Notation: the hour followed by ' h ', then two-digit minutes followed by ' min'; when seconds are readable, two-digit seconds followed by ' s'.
10 h 02 min
